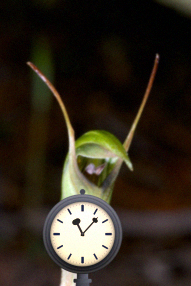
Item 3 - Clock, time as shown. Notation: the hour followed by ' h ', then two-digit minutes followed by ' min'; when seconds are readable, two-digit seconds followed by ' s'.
11 h 07 min
